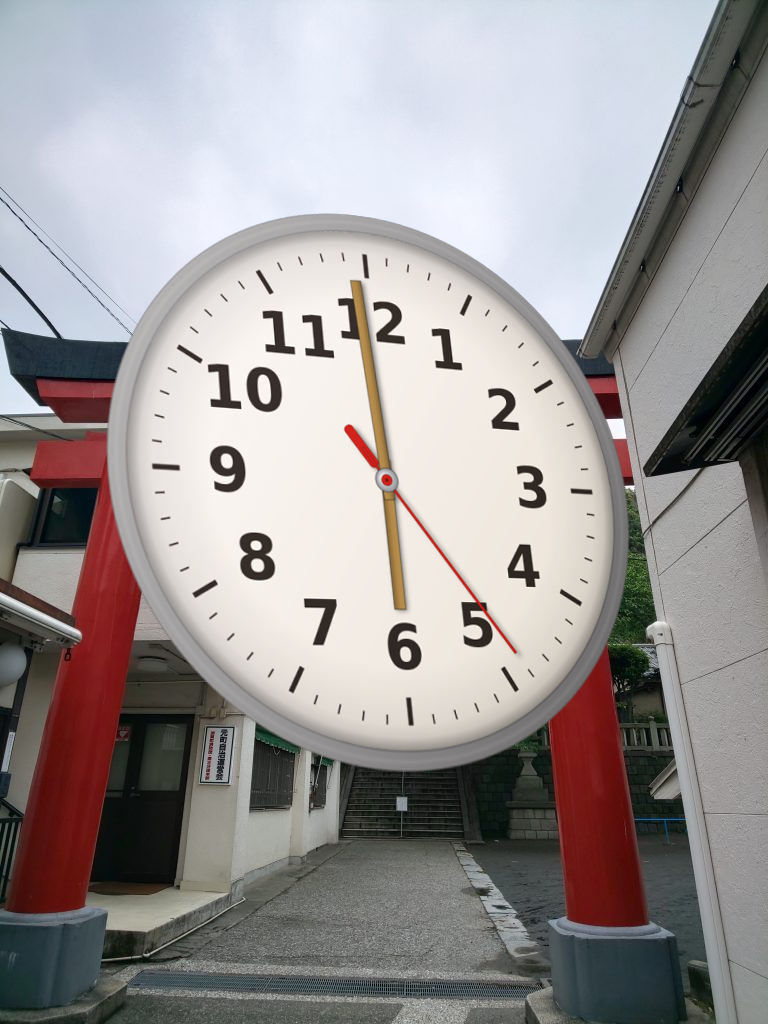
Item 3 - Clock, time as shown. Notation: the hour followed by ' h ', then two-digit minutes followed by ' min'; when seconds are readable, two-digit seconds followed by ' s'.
5 h 59 min 24 s
